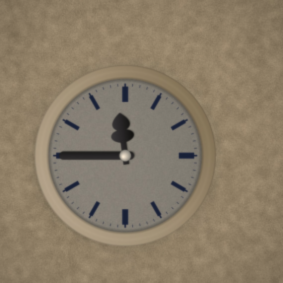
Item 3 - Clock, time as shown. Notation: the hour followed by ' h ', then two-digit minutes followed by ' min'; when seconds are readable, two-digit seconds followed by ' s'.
11 h 45 min
